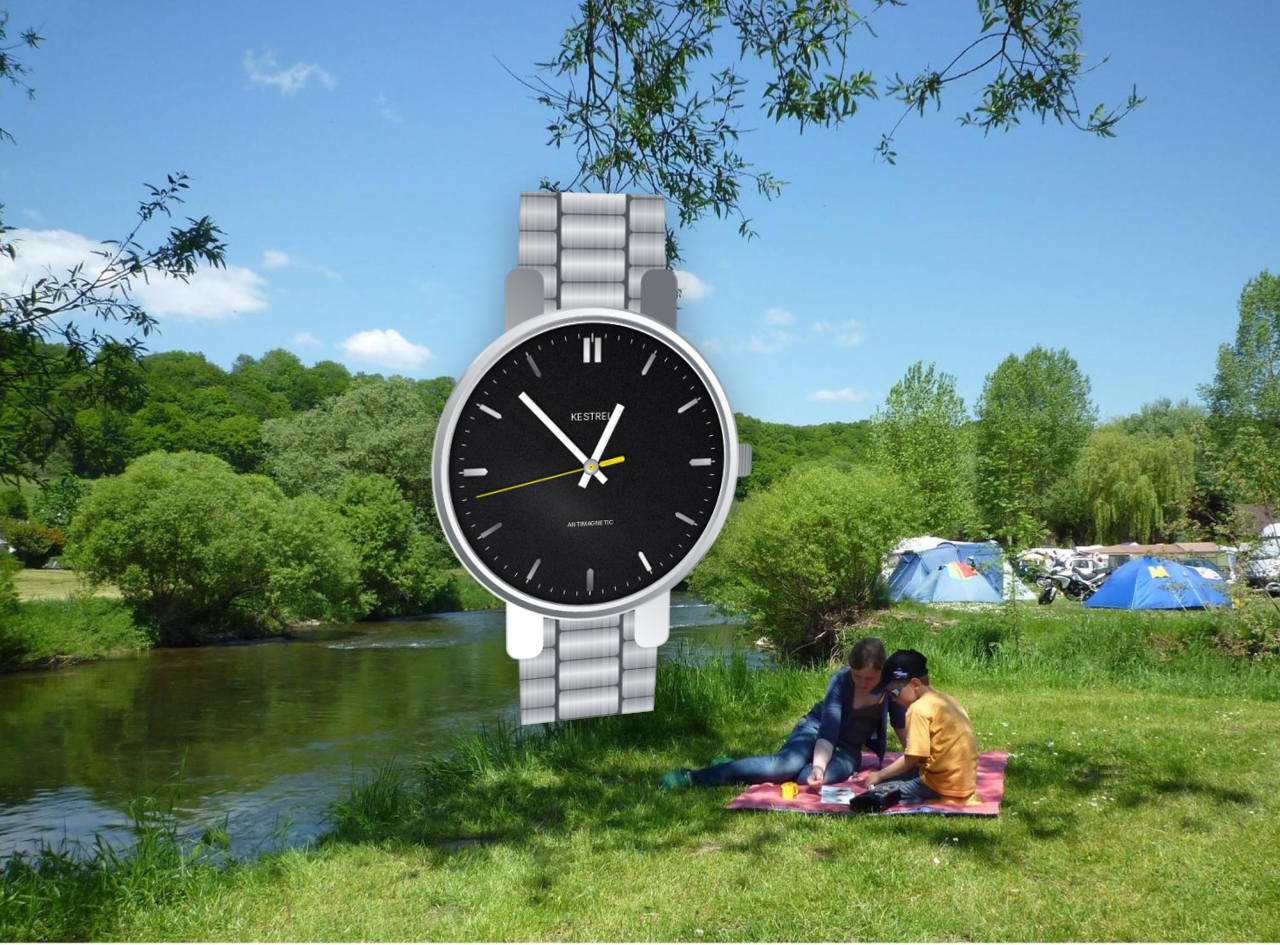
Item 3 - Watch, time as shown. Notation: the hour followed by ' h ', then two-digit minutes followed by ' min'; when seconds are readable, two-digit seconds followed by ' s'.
12 h 52 min 43 s
